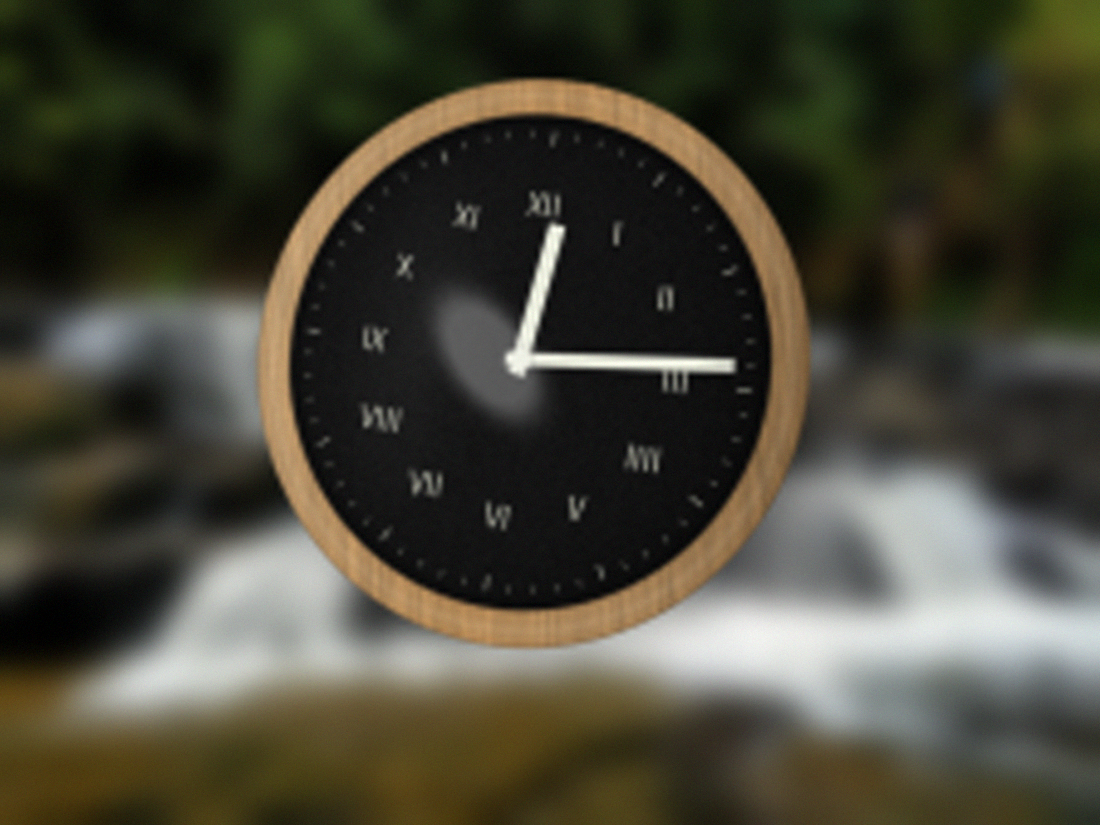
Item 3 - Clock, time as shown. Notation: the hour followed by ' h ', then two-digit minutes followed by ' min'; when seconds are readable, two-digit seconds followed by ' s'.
12 h 14 min
